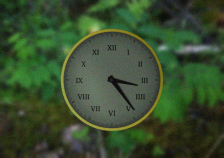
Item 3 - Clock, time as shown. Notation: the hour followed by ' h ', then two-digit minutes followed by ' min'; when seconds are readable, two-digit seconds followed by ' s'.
3 h 24 min
